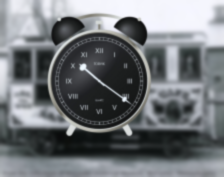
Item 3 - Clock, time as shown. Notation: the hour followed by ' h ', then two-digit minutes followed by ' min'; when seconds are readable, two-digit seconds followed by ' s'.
10 h 21 min
